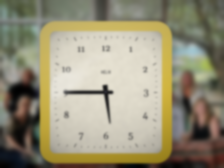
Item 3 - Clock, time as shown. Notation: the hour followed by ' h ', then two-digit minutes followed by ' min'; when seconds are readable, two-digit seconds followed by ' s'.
5 h 45 min
